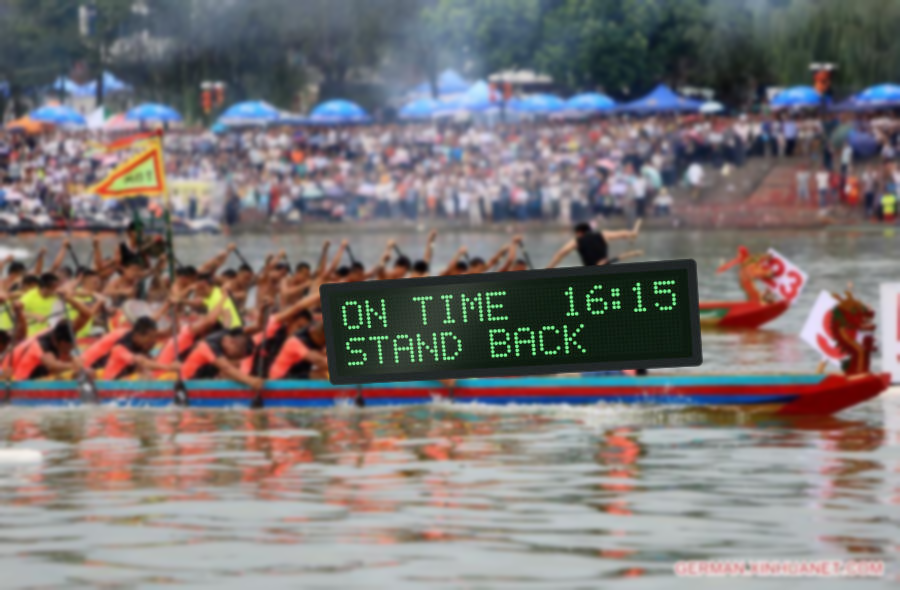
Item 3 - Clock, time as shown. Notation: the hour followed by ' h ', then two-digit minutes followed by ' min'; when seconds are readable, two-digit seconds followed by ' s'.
16 h 15 min
